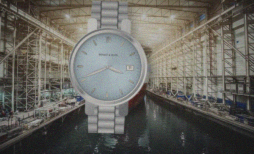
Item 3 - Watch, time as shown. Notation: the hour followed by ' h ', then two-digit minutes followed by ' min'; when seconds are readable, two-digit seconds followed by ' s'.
3 h 41 min
